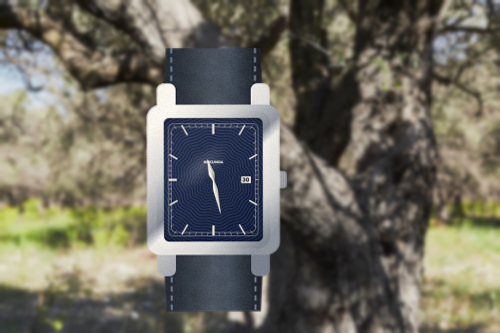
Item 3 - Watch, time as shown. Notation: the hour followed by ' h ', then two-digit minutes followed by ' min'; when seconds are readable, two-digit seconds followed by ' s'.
11 h 28 min
